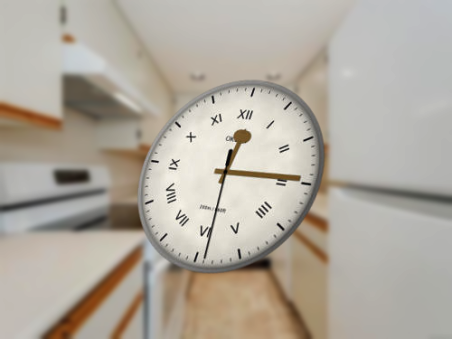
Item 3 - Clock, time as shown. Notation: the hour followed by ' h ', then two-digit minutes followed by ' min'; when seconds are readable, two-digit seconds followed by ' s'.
12 h 14 min 29 s
